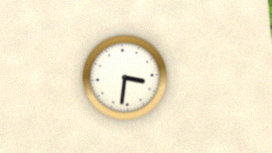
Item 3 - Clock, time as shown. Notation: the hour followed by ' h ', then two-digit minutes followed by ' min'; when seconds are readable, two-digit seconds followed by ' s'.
3 h 32 min
